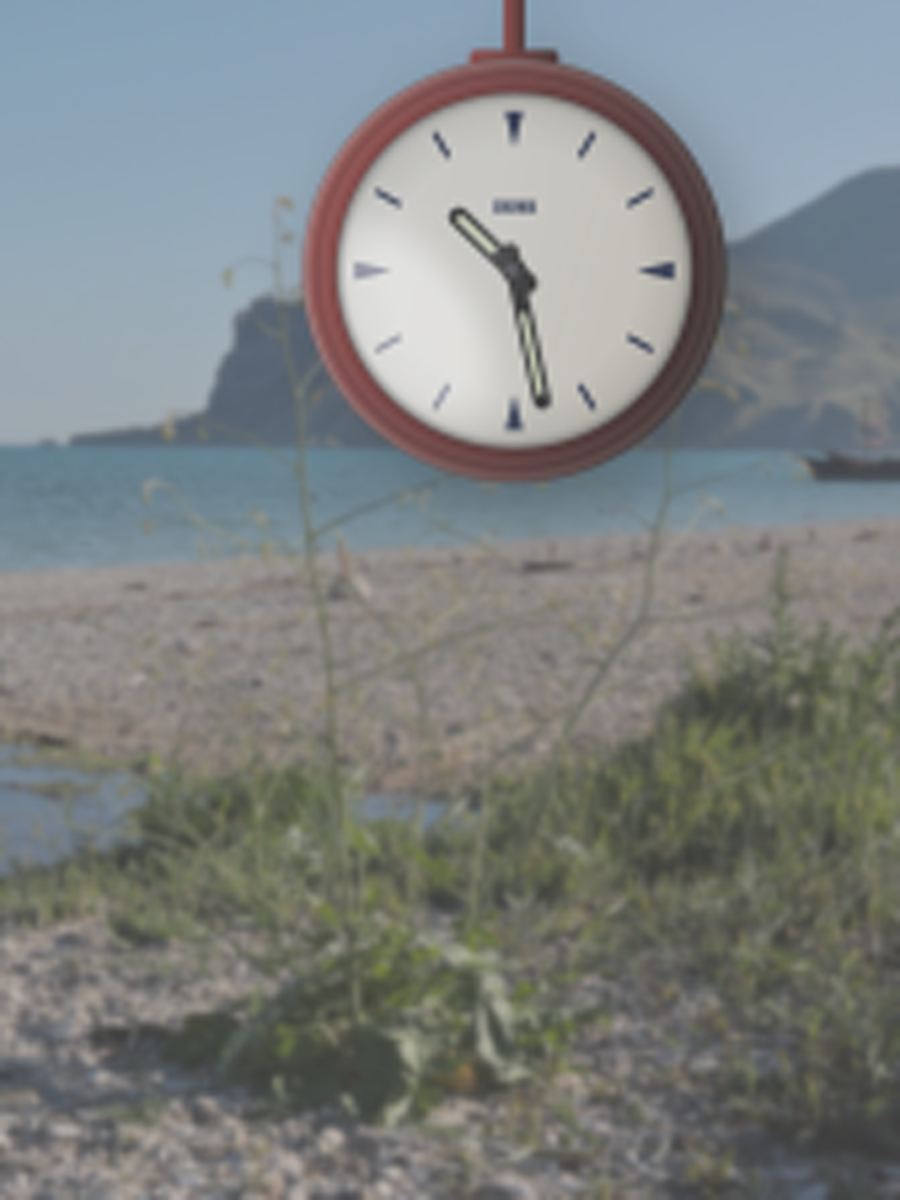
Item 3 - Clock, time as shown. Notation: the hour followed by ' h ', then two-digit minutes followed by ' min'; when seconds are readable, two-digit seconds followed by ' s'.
10 h 28 min
